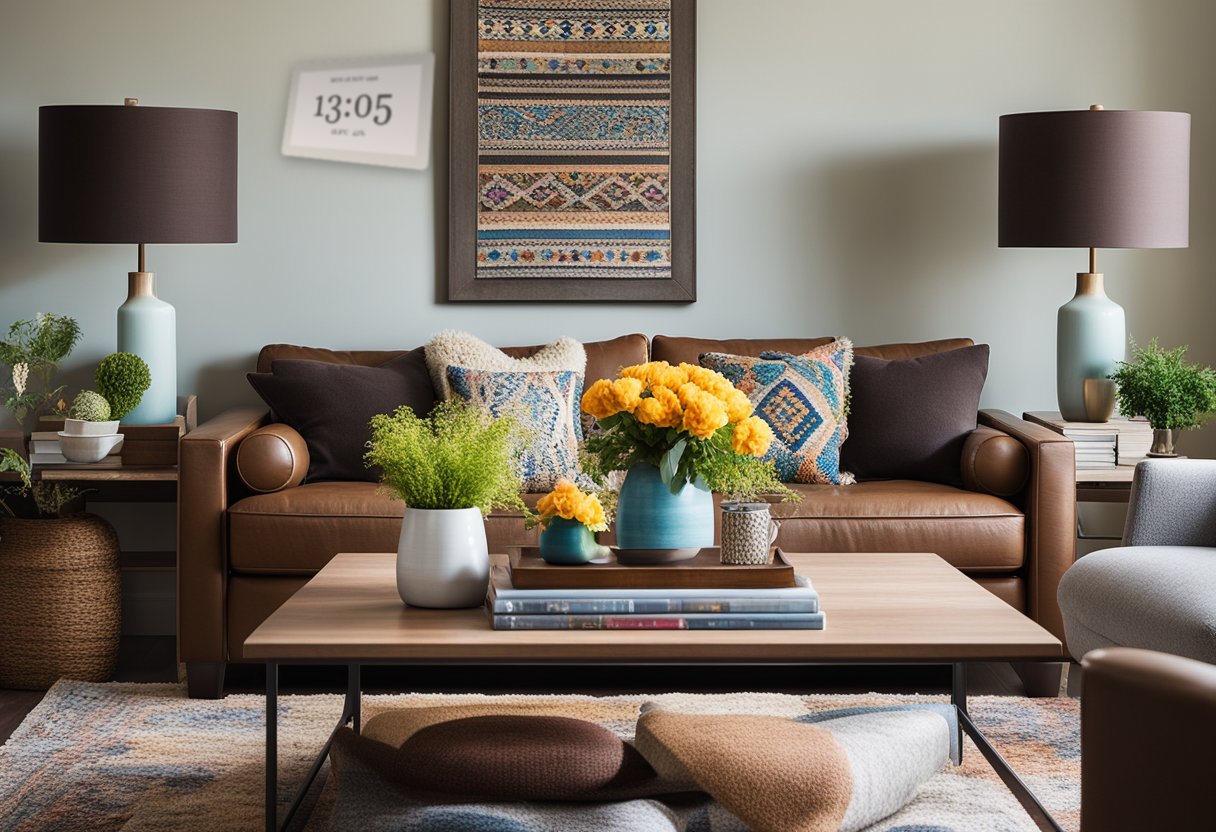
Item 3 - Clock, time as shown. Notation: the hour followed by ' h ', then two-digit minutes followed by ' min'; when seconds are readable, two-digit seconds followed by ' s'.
13 h 05 min
